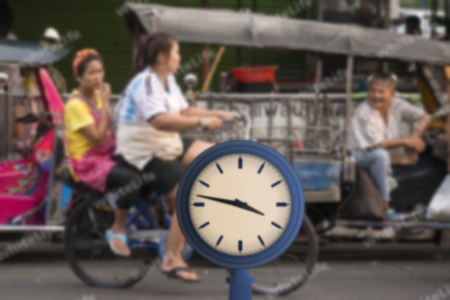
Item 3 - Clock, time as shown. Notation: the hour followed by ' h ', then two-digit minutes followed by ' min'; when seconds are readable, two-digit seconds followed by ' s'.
3 h 47 min
